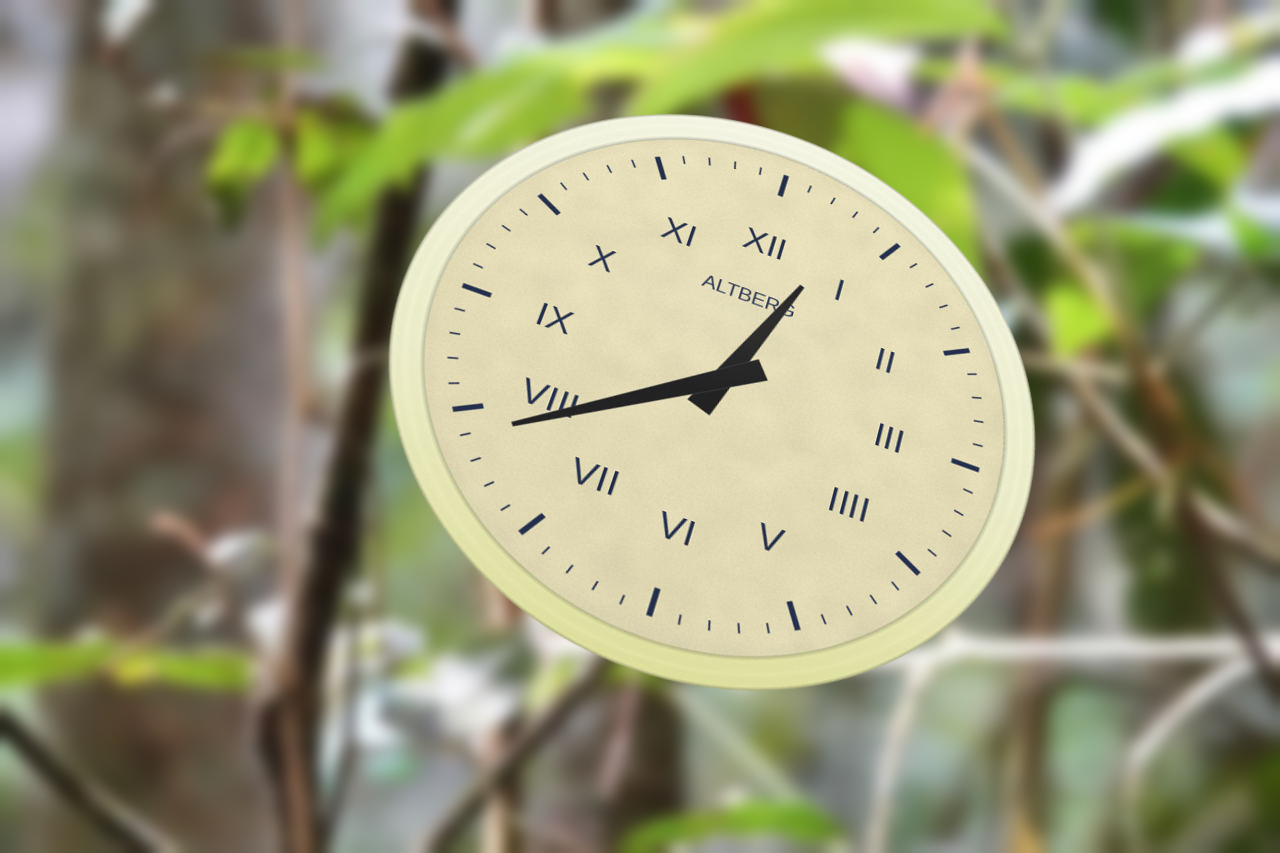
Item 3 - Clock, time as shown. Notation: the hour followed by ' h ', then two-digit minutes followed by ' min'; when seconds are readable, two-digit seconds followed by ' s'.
12 h 39 min
